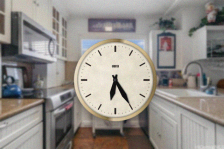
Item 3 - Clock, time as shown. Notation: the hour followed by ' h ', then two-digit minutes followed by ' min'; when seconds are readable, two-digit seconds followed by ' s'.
6 h 25 min
